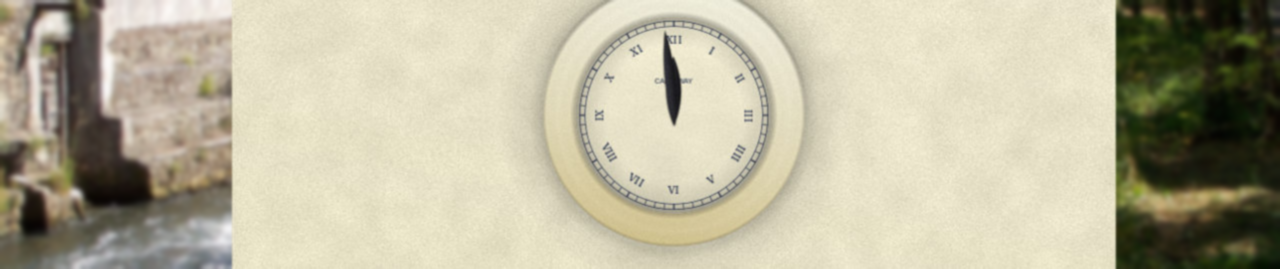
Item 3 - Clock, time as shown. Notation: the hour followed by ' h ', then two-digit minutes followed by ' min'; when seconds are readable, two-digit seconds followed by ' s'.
11 h 59 min
